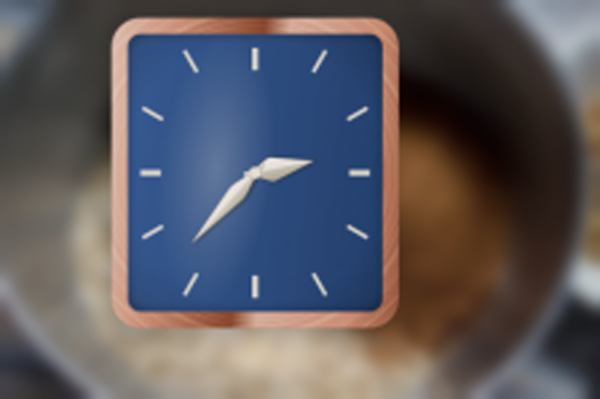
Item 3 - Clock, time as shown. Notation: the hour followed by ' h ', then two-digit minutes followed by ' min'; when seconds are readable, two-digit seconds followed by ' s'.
2 h 37 min
